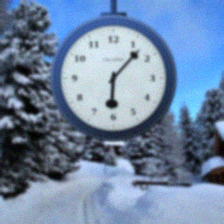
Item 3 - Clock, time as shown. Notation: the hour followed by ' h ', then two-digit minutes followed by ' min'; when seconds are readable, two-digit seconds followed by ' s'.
6 h 07 min
